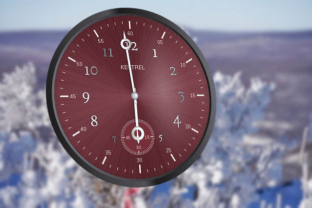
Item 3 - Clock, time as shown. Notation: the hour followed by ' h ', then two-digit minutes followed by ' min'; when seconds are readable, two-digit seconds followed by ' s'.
5 h 59 min
